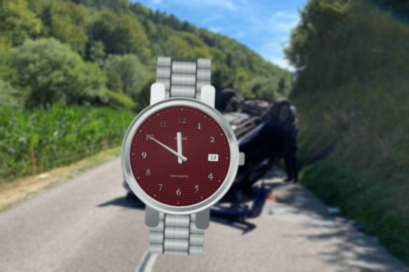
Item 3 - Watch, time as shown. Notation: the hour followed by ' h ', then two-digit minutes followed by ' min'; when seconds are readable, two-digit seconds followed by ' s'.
11 h 50 min
